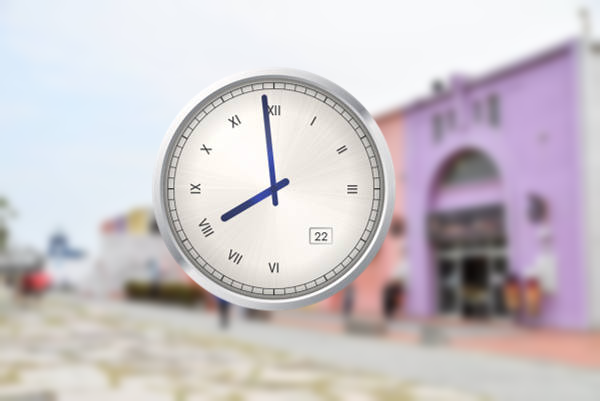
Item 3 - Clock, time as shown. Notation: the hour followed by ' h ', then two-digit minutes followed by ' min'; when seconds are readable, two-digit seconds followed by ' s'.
7 h 59 min
